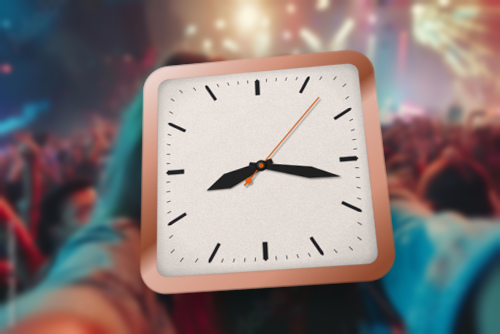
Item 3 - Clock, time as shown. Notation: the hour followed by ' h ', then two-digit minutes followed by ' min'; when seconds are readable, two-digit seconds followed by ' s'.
8 h 17 min 07 s
